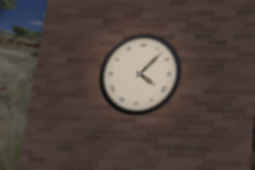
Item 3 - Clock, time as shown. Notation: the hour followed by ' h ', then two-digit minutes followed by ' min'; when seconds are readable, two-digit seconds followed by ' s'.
4 h 07 min
